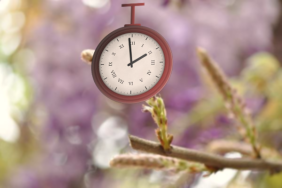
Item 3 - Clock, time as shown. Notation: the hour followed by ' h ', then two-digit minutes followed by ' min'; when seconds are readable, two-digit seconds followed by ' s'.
1 h 59 min
